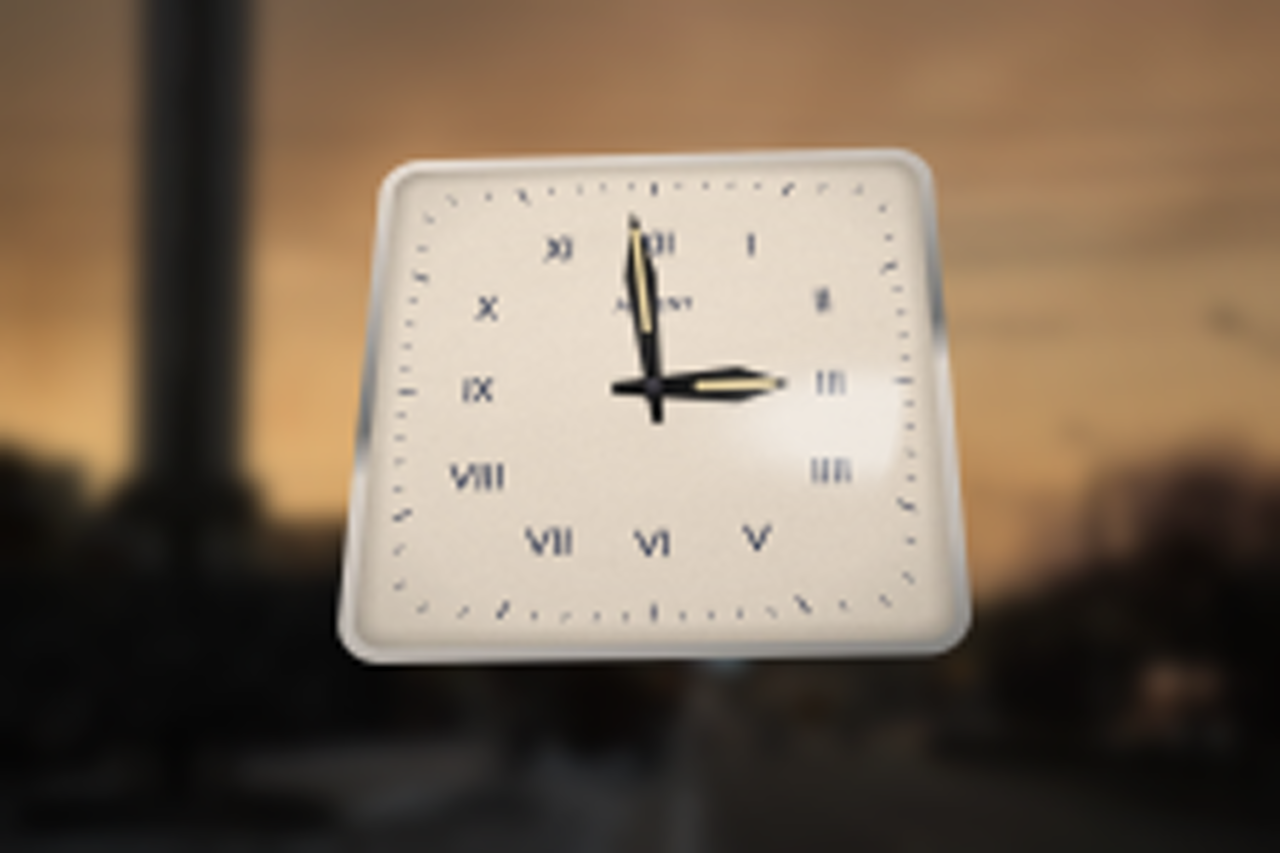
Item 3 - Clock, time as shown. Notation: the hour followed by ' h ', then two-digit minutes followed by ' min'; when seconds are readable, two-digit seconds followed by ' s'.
2 h 59 min
